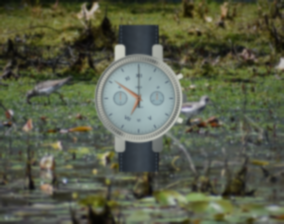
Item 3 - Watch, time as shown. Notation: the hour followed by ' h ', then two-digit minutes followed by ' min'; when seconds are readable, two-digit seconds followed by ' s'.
6 h 51 min
